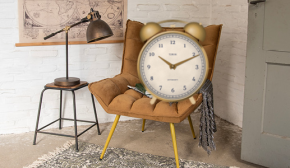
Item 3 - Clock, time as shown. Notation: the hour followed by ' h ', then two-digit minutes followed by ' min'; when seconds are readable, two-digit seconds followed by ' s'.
10 h 11 min
